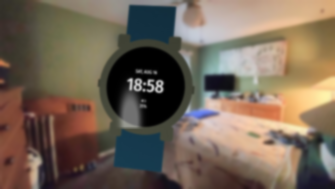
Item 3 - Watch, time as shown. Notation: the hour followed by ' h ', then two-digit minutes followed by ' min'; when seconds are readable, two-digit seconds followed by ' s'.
18 h 58 min
